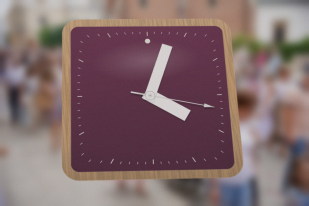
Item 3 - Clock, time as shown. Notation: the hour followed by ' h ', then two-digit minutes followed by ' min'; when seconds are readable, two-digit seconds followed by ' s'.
4 h 03 min 17 s
